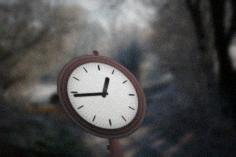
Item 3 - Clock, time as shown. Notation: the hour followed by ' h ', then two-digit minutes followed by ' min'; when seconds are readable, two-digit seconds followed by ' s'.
12 h 44 min
